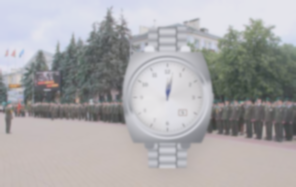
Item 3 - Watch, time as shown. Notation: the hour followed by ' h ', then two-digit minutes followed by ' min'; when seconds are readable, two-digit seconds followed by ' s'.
12 h 02 min
